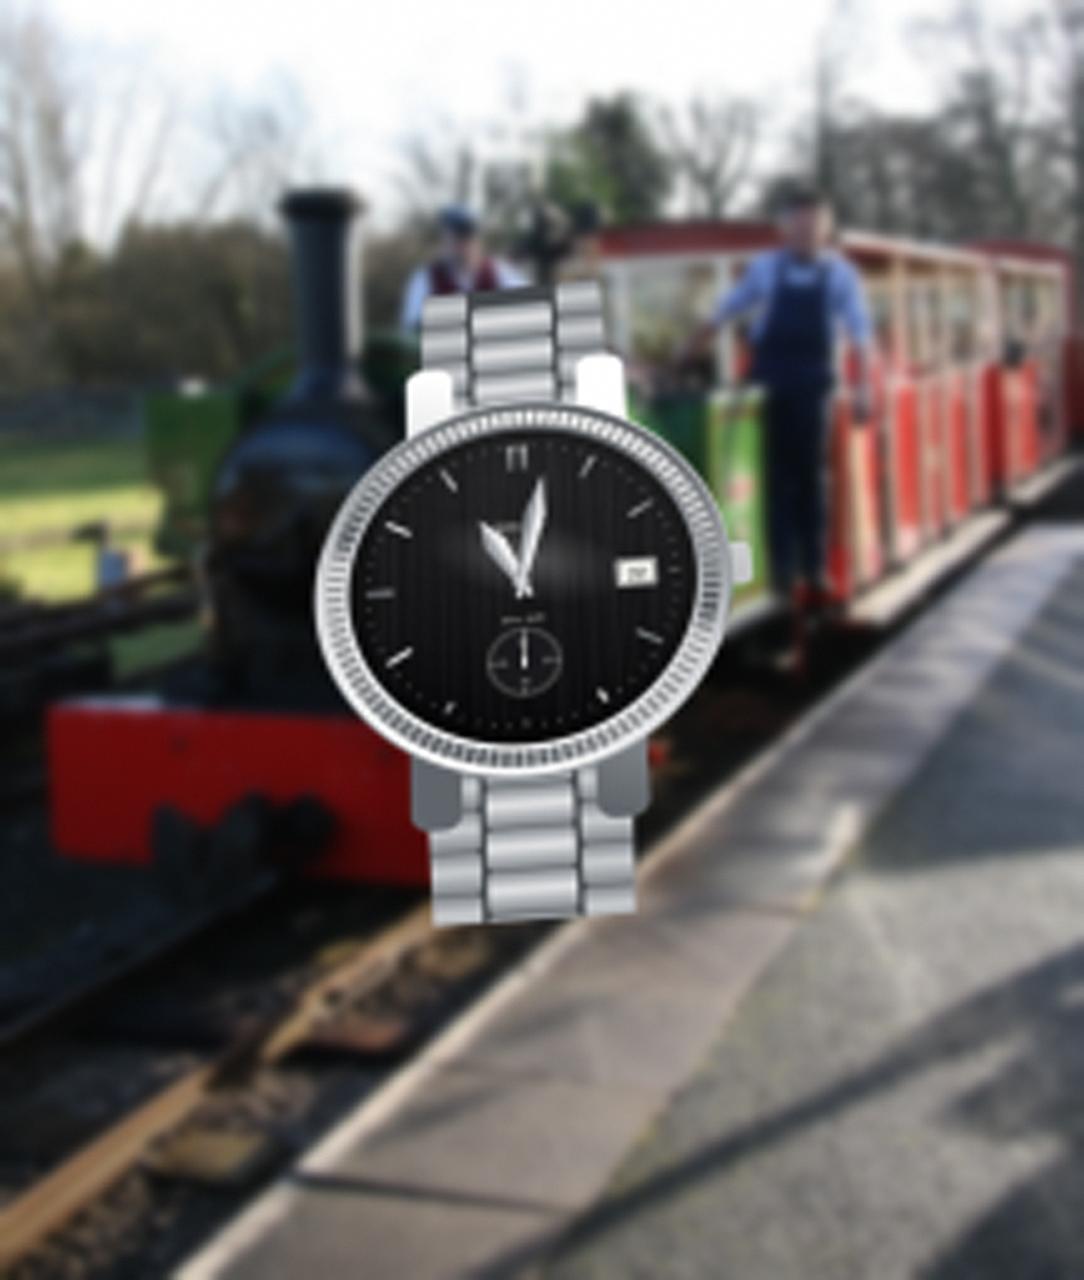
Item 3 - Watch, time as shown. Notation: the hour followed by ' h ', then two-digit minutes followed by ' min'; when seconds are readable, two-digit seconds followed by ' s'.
11 h 02 min
